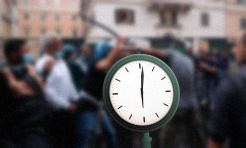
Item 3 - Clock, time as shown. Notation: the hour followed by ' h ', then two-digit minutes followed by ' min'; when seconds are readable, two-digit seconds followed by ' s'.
6 h 01 min
